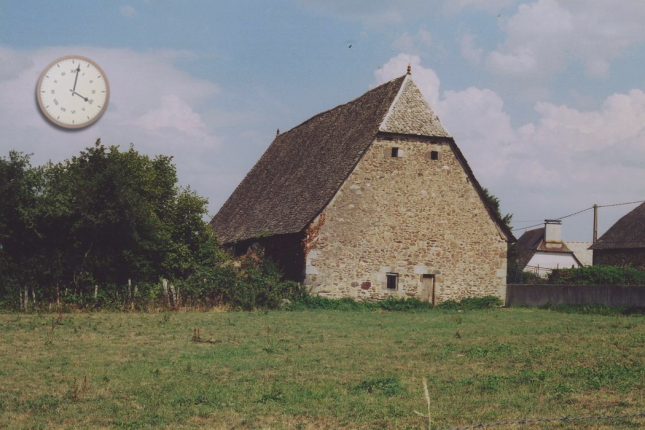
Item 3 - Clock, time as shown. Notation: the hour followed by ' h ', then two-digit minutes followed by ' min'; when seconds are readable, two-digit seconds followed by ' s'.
4 h 02 min
